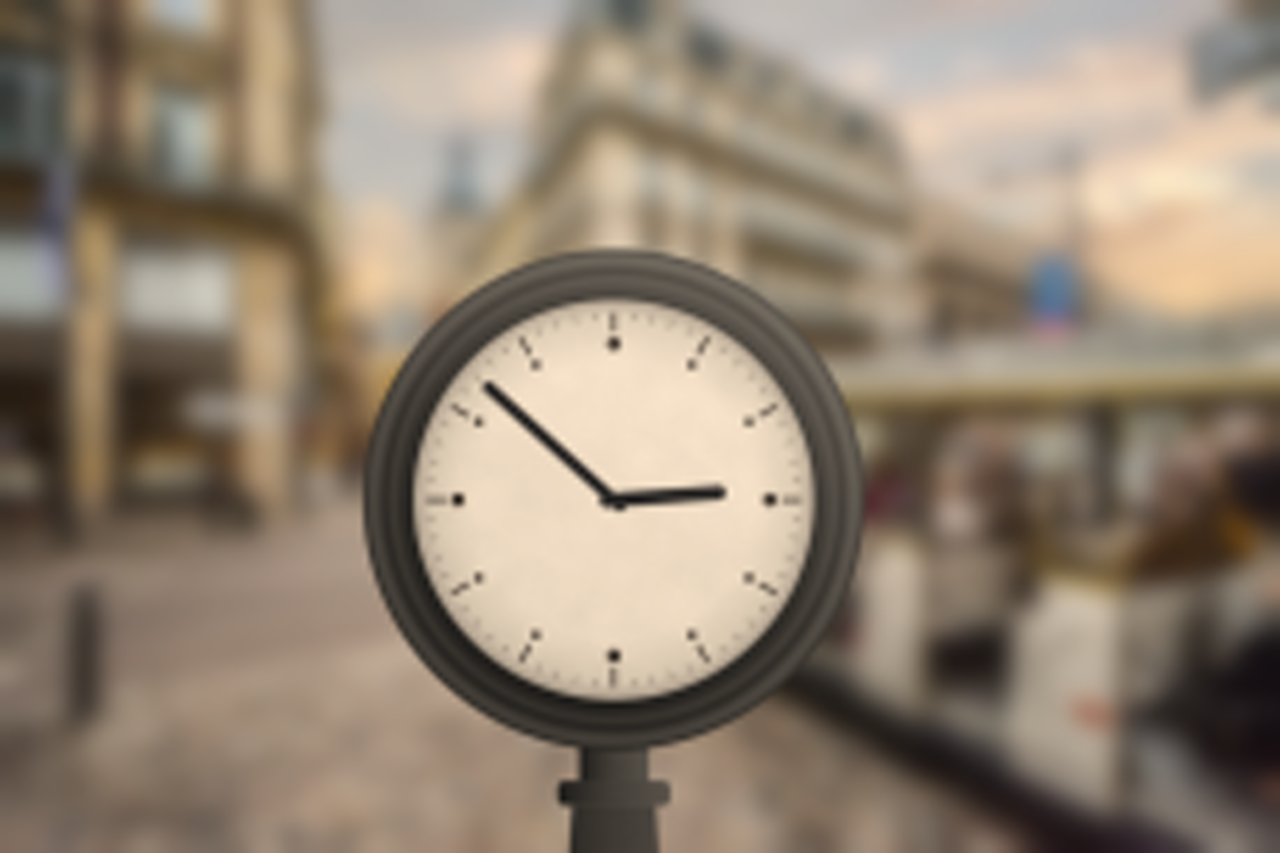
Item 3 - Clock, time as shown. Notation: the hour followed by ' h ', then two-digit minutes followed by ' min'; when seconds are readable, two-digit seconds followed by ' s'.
2 h 52 min
